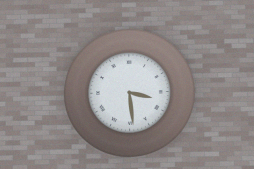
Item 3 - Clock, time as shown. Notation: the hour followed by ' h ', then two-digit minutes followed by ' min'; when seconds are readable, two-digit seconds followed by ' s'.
3 h 29 min
